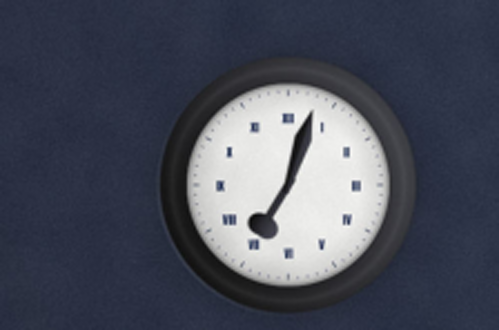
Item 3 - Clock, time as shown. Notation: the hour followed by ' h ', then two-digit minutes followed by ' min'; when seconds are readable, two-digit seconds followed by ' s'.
7 h 03 min
